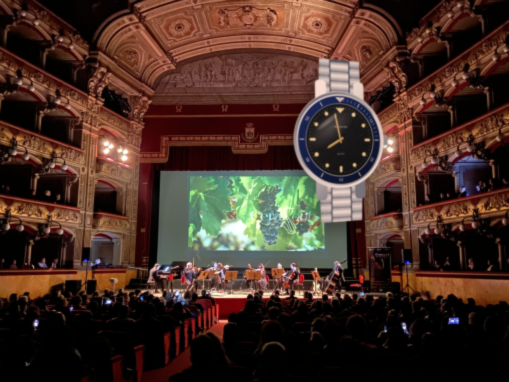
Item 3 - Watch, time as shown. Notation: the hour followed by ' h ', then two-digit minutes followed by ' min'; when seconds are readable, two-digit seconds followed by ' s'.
7 h 58 min
